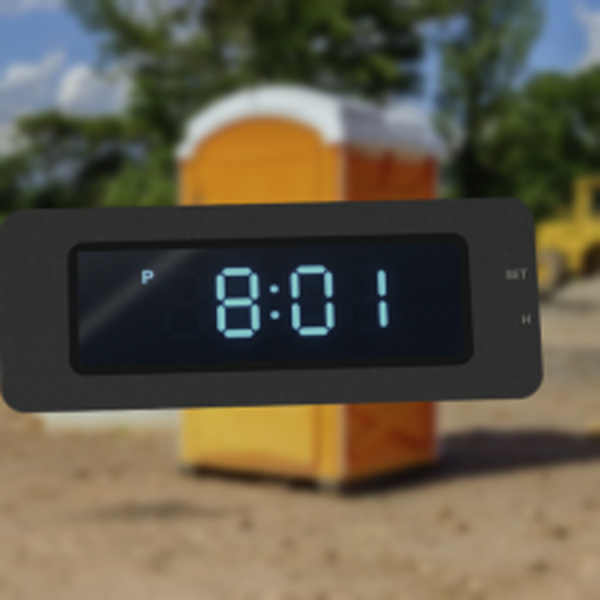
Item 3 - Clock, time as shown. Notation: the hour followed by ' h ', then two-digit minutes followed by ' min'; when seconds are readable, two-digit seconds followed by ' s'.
8 h 01 min
